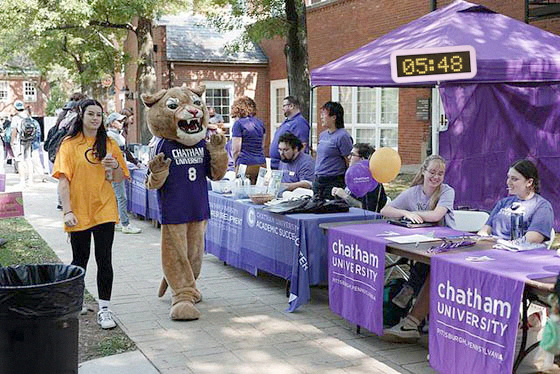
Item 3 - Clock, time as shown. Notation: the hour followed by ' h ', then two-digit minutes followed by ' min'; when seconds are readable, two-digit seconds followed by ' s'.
5 h 48 min
